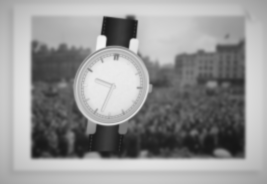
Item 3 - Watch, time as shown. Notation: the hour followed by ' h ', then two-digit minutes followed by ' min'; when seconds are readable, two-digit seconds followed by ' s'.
9 h 33 min
